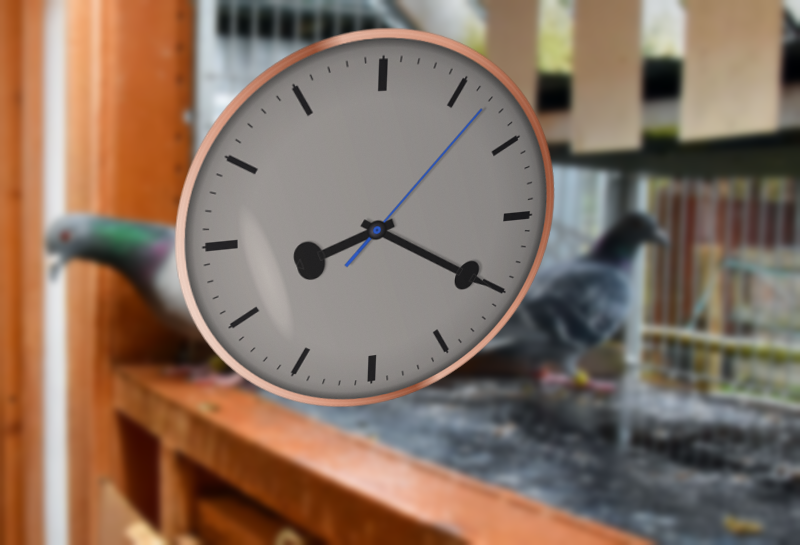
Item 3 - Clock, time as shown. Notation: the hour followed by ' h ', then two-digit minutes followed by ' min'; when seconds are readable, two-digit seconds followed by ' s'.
8 h 20 min 07 s
